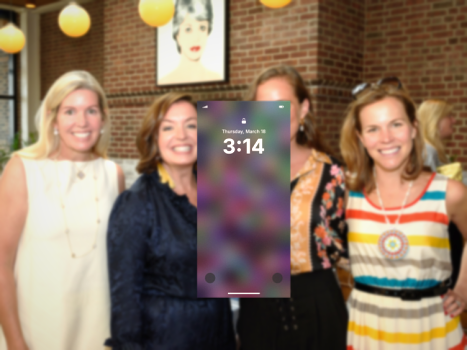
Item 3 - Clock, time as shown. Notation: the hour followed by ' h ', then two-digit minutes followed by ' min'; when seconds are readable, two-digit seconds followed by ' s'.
3 h 14 min
